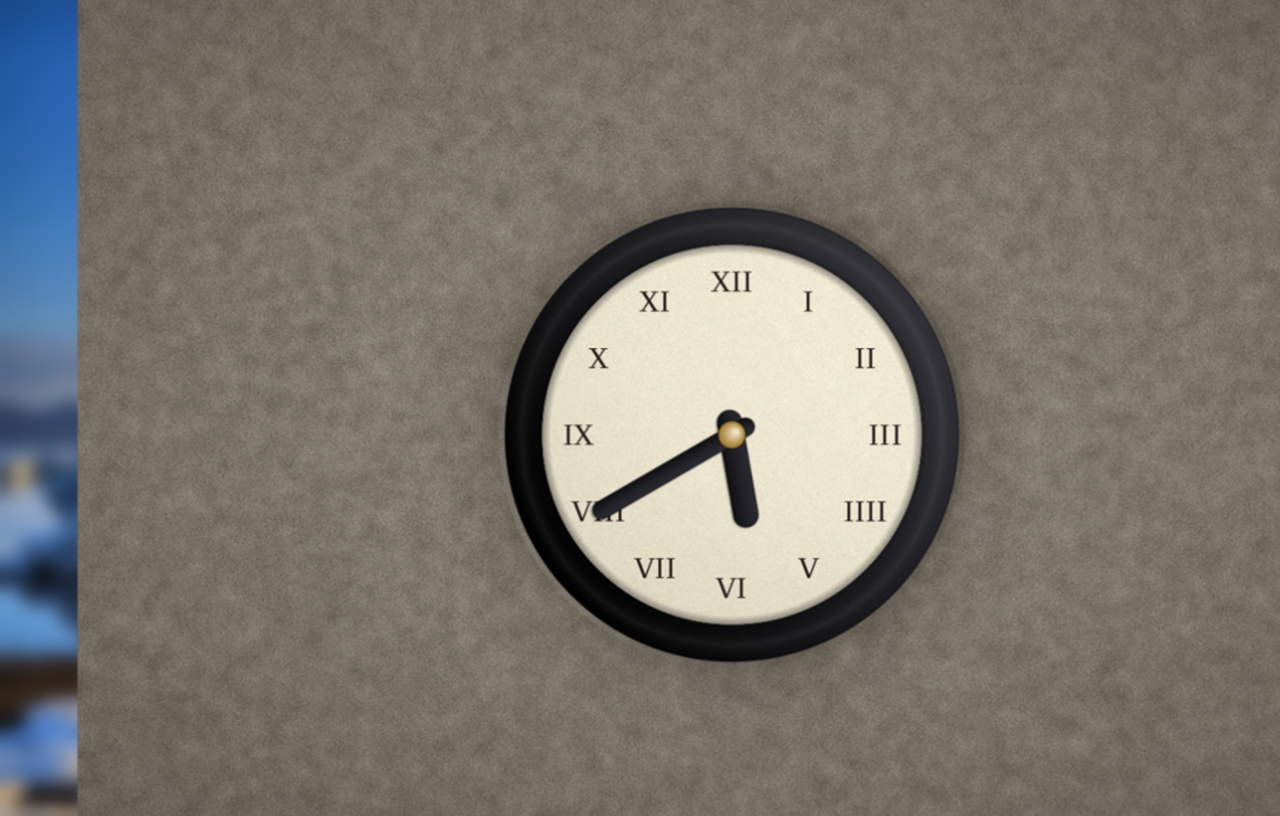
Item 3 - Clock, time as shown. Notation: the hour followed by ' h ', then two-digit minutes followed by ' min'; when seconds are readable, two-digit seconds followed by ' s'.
5 h 40 min
